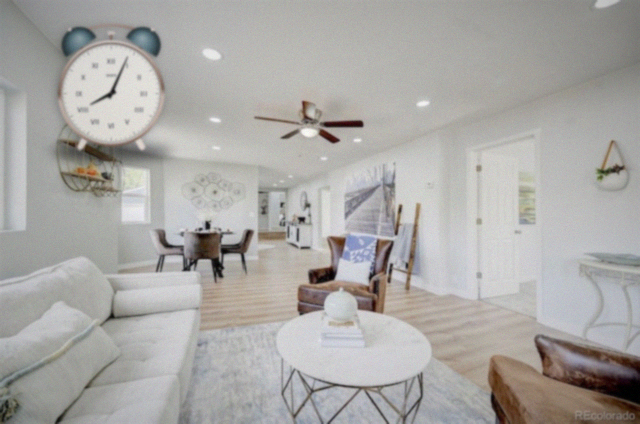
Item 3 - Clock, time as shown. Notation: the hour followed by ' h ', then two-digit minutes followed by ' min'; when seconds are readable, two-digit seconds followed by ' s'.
8 h 04 min
